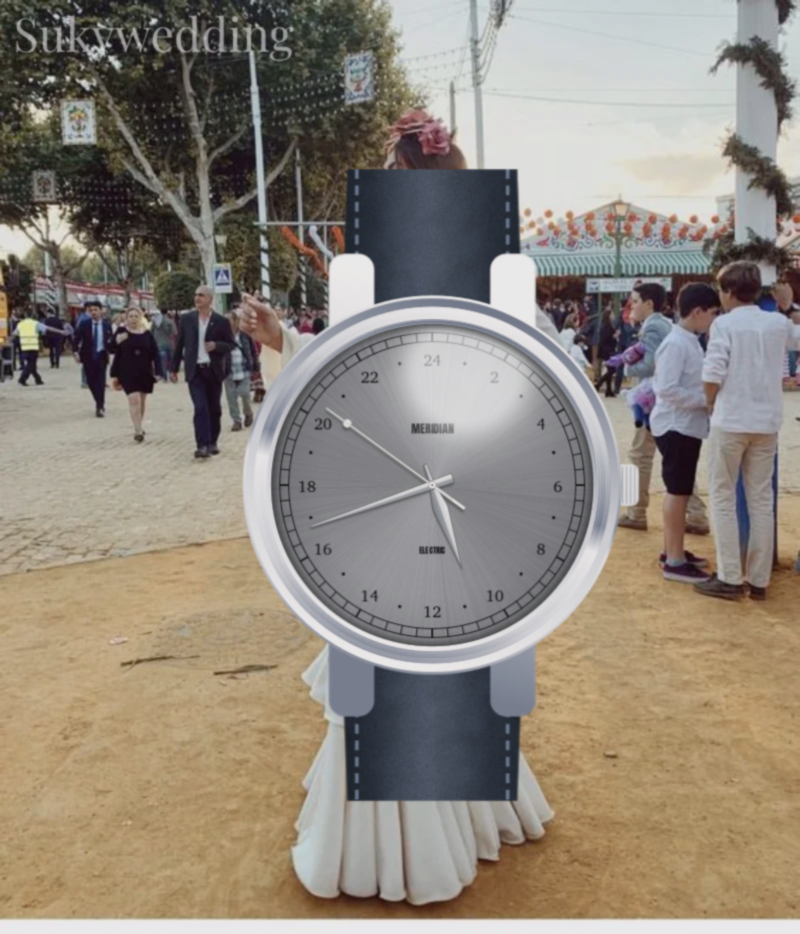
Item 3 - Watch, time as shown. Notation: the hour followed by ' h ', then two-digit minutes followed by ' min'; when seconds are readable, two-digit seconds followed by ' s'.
10 h 41 min 51 s
